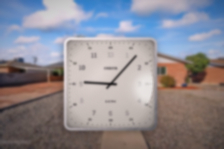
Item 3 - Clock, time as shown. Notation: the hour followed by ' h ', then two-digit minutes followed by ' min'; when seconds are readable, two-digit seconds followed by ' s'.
9 h 07 min
